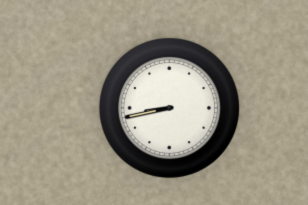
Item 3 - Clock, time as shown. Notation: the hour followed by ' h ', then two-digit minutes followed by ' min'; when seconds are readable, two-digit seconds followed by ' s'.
8 h 43 min
